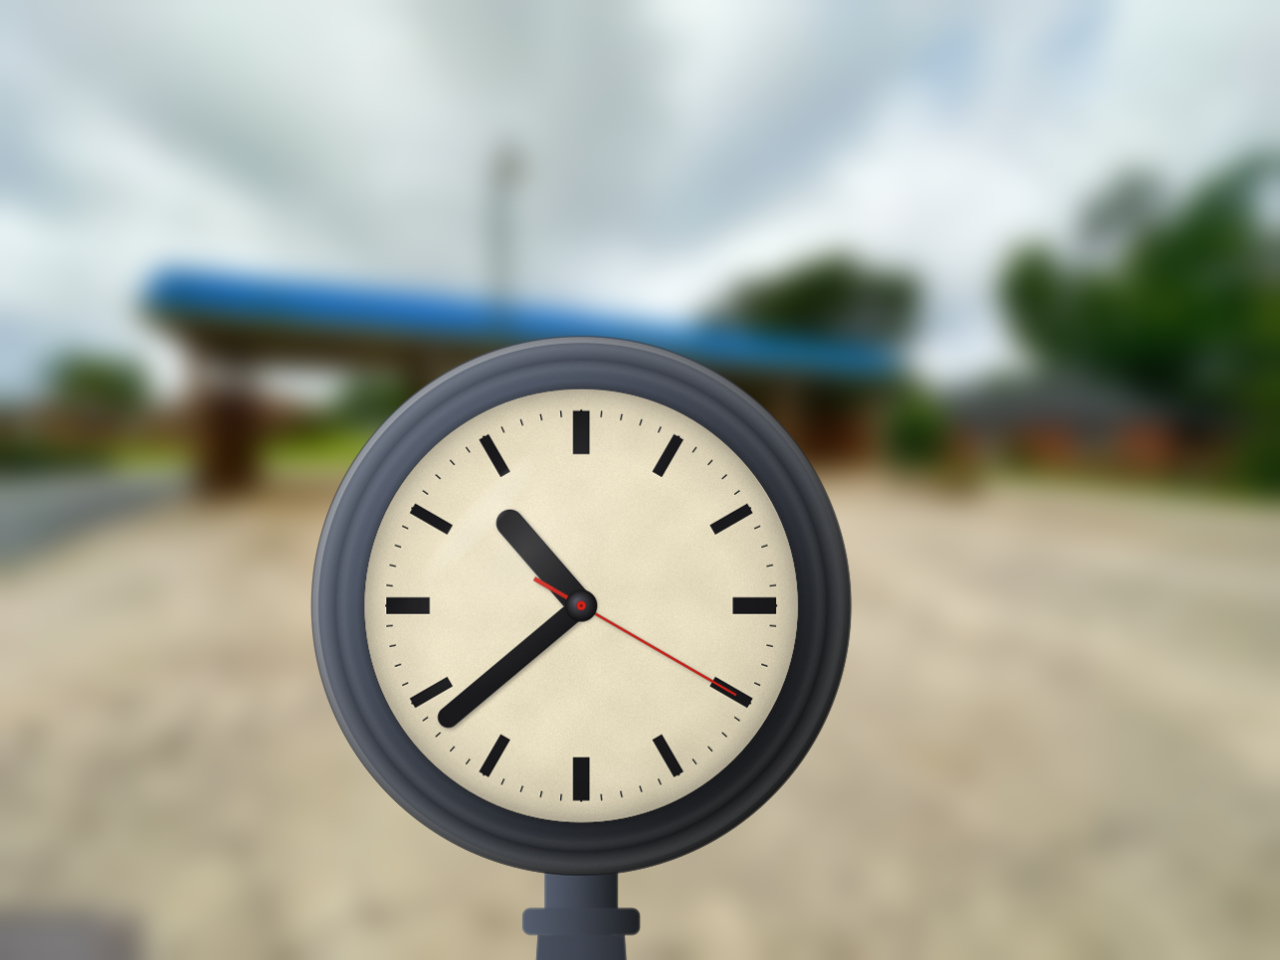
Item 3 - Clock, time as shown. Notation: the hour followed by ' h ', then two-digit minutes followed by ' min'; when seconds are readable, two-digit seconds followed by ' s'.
10 h 38 min 20 s
